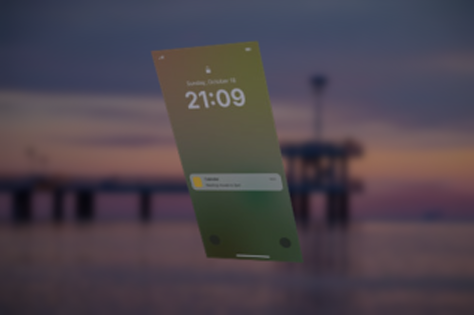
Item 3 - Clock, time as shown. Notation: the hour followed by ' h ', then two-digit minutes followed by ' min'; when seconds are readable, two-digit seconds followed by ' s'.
21 h 09 min
